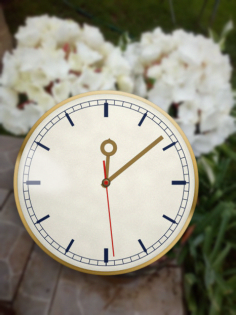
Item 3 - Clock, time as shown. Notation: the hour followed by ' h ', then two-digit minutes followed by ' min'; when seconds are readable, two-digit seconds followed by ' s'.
12 h 08 min 29 s
